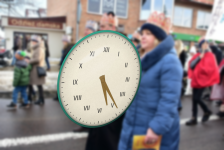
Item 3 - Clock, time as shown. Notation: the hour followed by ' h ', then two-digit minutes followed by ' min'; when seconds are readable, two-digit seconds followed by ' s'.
5 h 24 min
